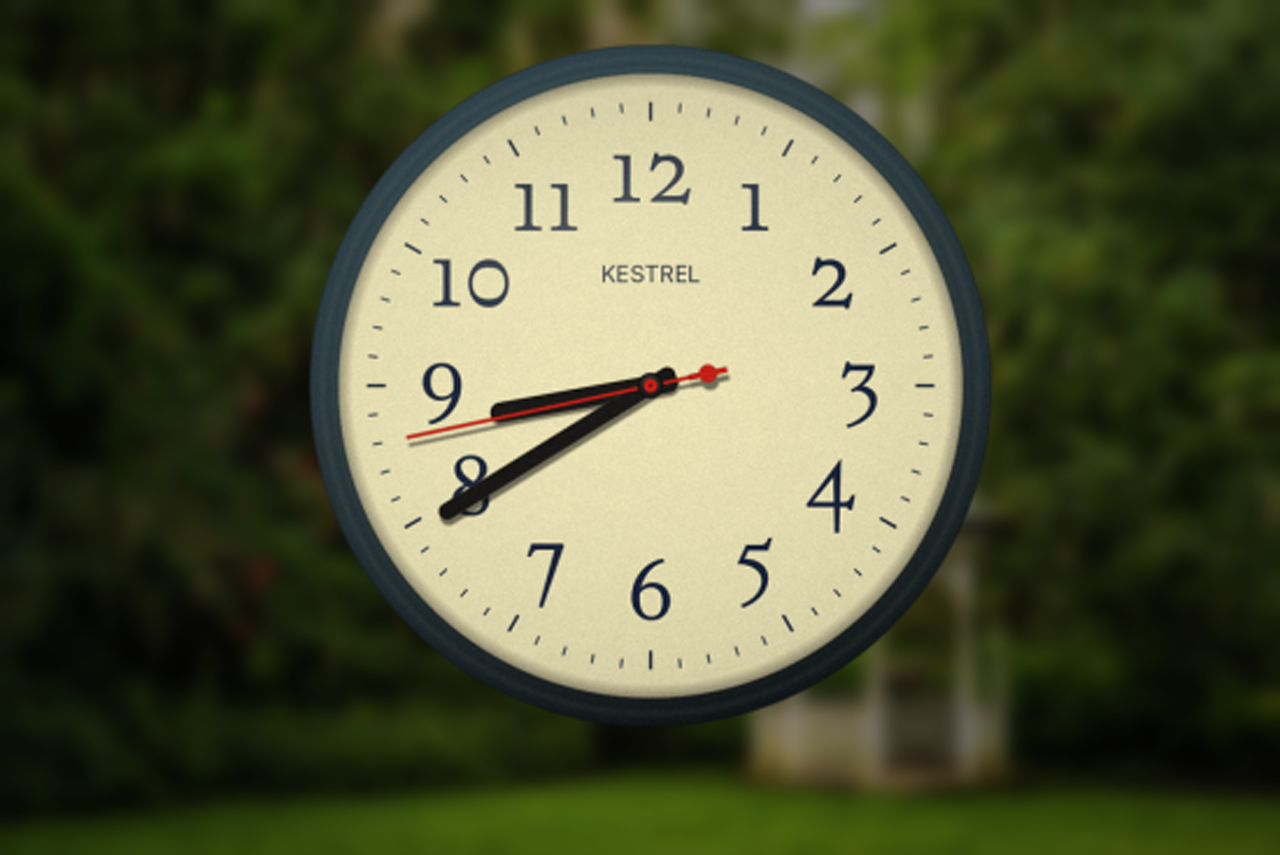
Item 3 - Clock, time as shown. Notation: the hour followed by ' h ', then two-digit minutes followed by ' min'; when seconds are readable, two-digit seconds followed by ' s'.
8 h 39 min 43 s
